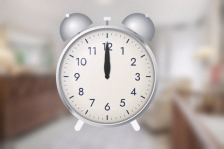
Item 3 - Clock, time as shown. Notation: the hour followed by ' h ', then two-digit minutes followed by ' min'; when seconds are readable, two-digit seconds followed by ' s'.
12 h 00 min
